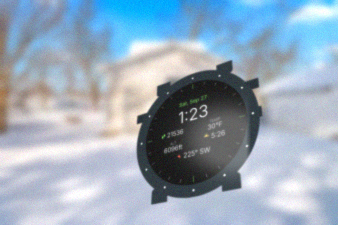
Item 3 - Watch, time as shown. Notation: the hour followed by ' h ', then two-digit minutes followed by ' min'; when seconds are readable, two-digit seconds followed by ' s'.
1 h 23 min
